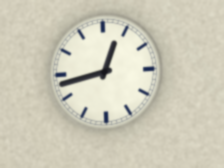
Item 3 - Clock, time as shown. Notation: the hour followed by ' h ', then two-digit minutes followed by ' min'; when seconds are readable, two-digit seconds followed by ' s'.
12 h 43 min
